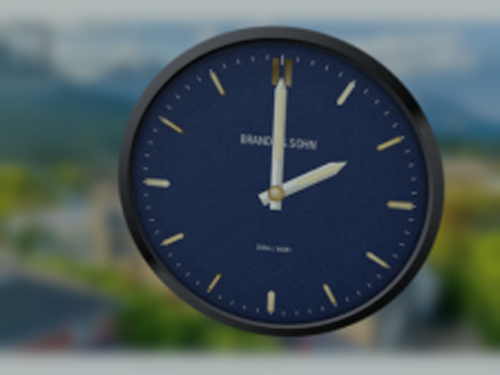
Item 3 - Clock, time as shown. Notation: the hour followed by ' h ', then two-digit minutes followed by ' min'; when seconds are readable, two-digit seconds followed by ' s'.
2 h 00 min
